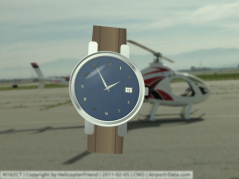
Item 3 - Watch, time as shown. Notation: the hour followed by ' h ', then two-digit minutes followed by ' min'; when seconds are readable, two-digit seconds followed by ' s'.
1 h 55 min
